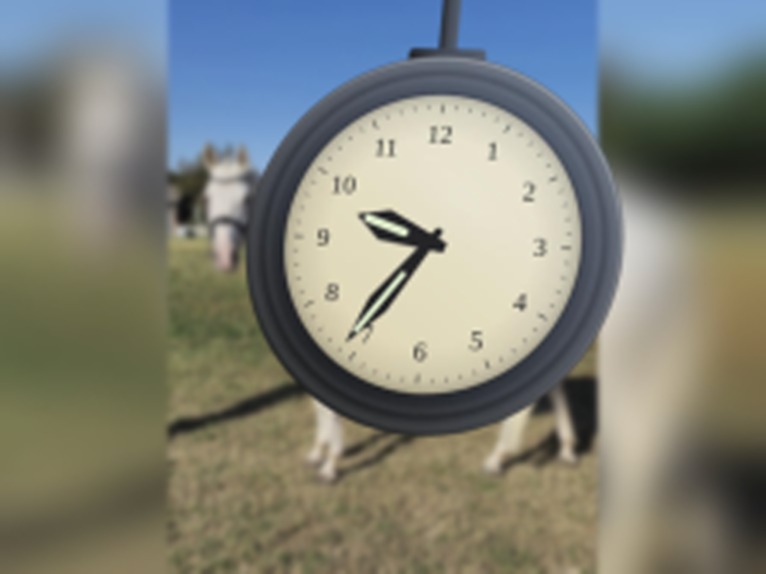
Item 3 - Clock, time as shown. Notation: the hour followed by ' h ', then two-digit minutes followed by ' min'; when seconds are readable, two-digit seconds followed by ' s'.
9 h 36 min
